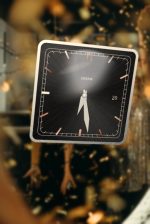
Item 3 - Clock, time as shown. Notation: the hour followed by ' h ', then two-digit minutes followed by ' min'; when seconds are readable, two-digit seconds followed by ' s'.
6 h 28 min
